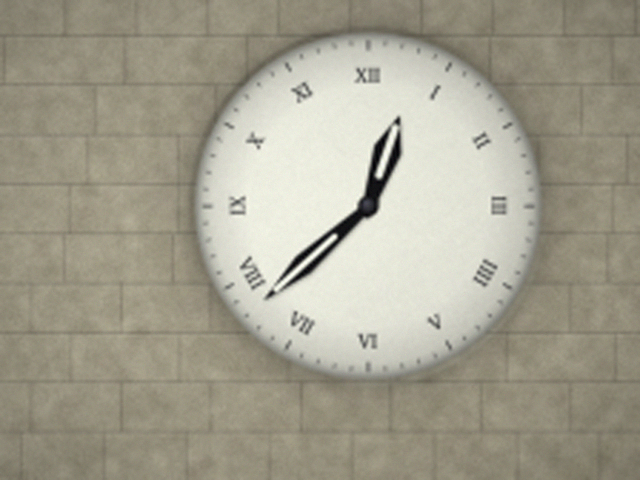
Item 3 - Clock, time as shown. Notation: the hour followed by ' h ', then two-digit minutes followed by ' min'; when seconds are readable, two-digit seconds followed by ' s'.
12 h 38 min
